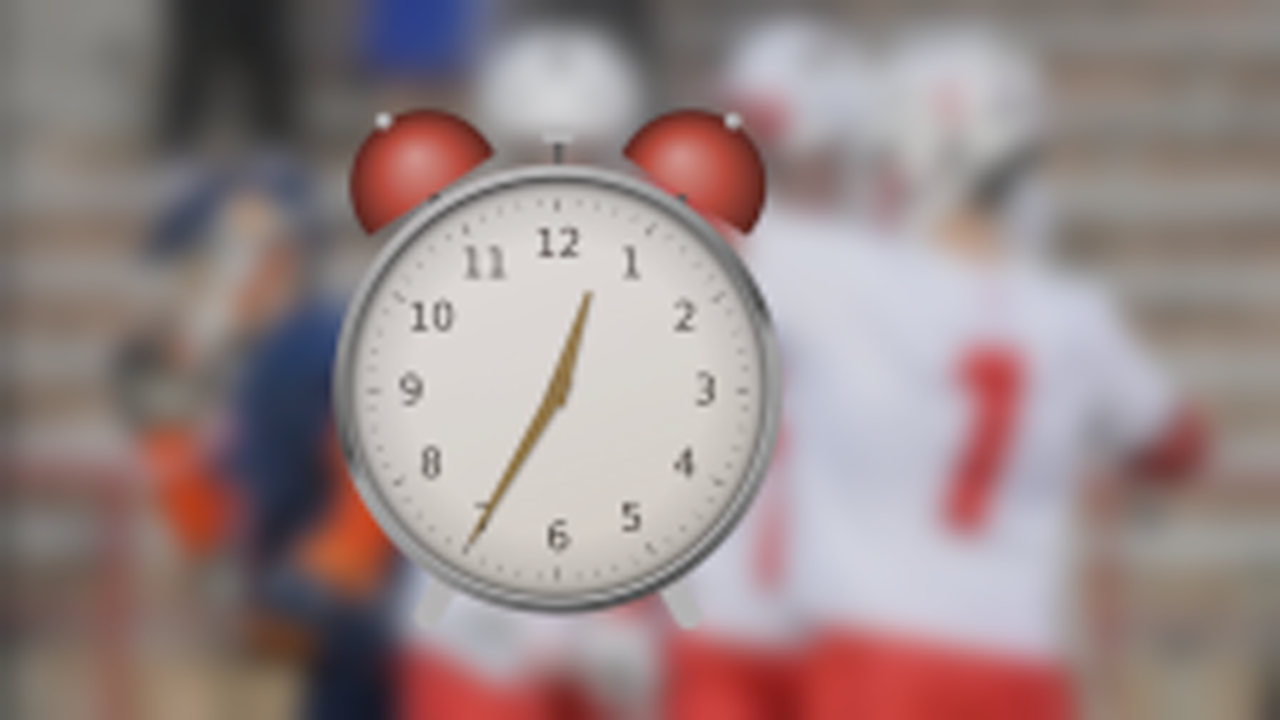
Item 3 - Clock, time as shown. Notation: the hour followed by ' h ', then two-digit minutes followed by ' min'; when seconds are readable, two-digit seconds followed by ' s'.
12 h 35 min
